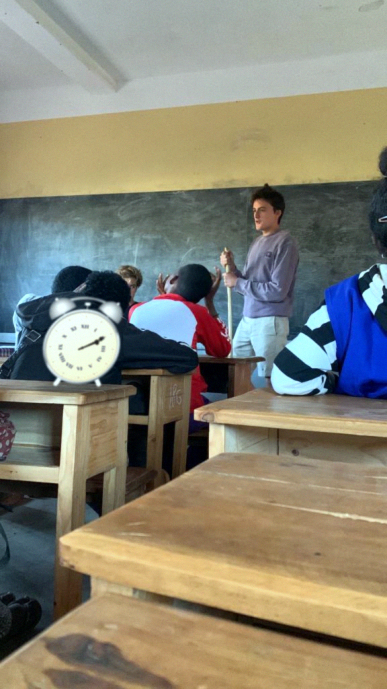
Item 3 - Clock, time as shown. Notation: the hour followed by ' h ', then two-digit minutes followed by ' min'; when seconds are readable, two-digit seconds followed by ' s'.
2 h 10 min
